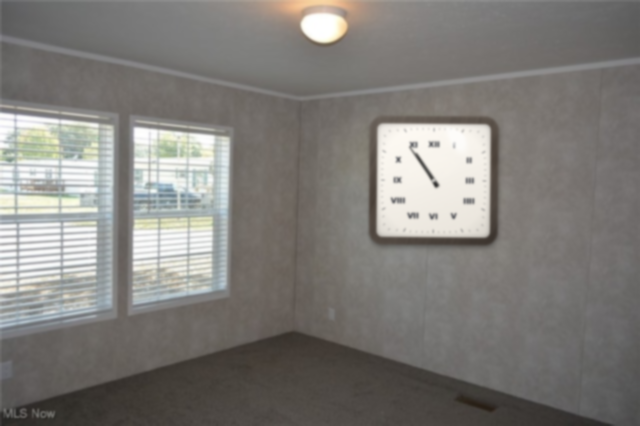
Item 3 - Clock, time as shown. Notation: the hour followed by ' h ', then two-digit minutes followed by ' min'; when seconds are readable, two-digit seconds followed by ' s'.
10 h 54 min
